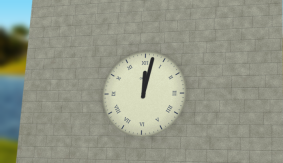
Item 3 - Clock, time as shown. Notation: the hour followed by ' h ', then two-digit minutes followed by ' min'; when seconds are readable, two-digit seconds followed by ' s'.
12 h 02 min
